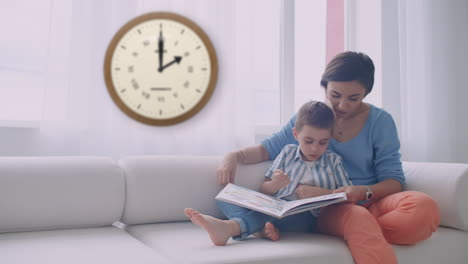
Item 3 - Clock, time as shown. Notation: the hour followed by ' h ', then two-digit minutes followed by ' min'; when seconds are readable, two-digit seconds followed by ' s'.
2 h 00 min
